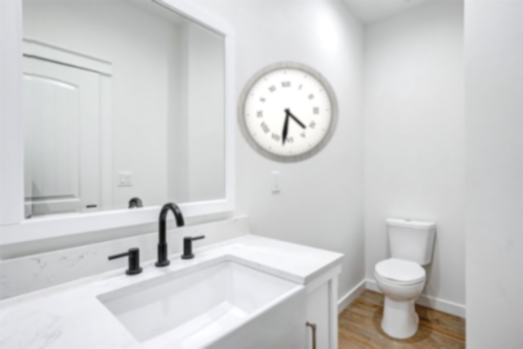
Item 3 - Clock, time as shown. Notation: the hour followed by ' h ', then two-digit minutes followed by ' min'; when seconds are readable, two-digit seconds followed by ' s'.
4 h 32 min
